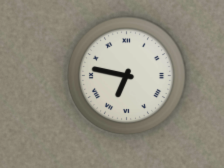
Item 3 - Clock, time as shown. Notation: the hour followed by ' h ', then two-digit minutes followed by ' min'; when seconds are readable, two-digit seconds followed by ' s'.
6 h 47 min
